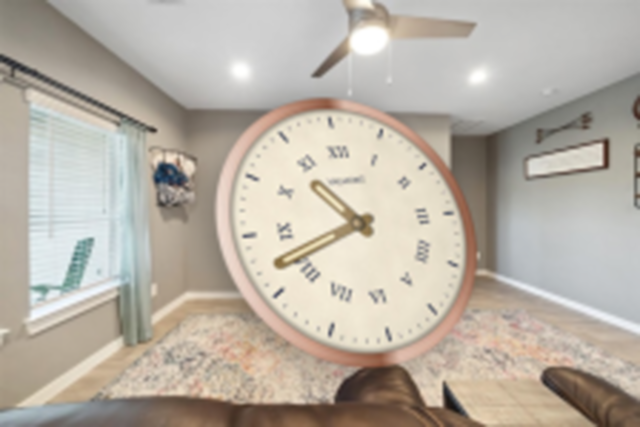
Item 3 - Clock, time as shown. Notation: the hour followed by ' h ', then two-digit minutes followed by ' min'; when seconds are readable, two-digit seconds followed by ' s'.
10 h 42 min
